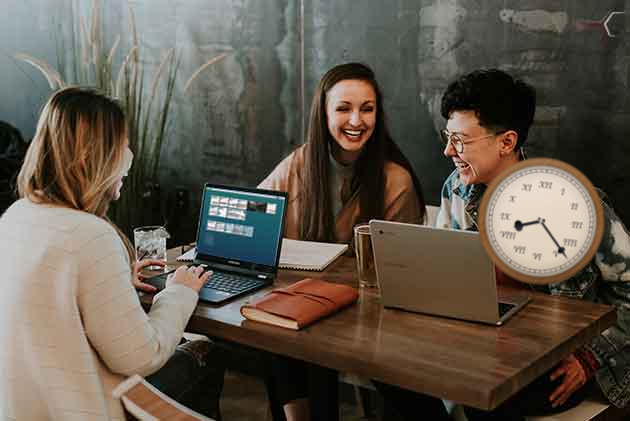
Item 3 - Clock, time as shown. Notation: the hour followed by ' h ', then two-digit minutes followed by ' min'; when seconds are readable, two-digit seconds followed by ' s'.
8 h 23 min
